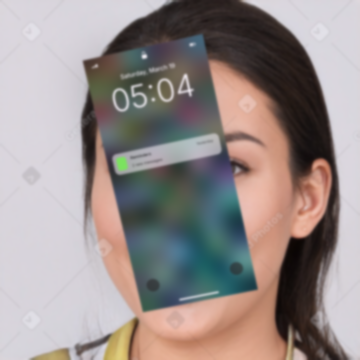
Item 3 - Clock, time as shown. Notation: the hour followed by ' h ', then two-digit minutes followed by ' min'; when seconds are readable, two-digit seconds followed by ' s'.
5 h 04 min
